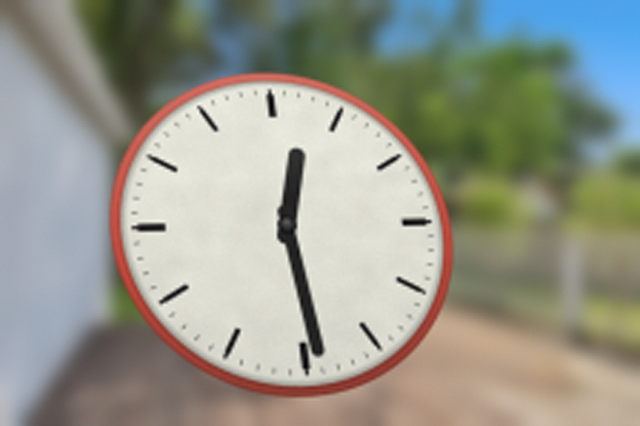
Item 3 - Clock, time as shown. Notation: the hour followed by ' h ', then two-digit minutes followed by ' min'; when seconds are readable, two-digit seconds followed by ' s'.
12 h 29 min
